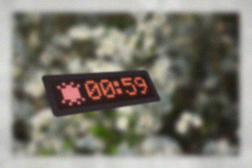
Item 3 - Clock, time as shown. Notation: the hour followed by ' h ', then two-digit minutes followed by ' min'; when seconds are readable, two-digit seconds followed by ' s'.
0 h 59 min
